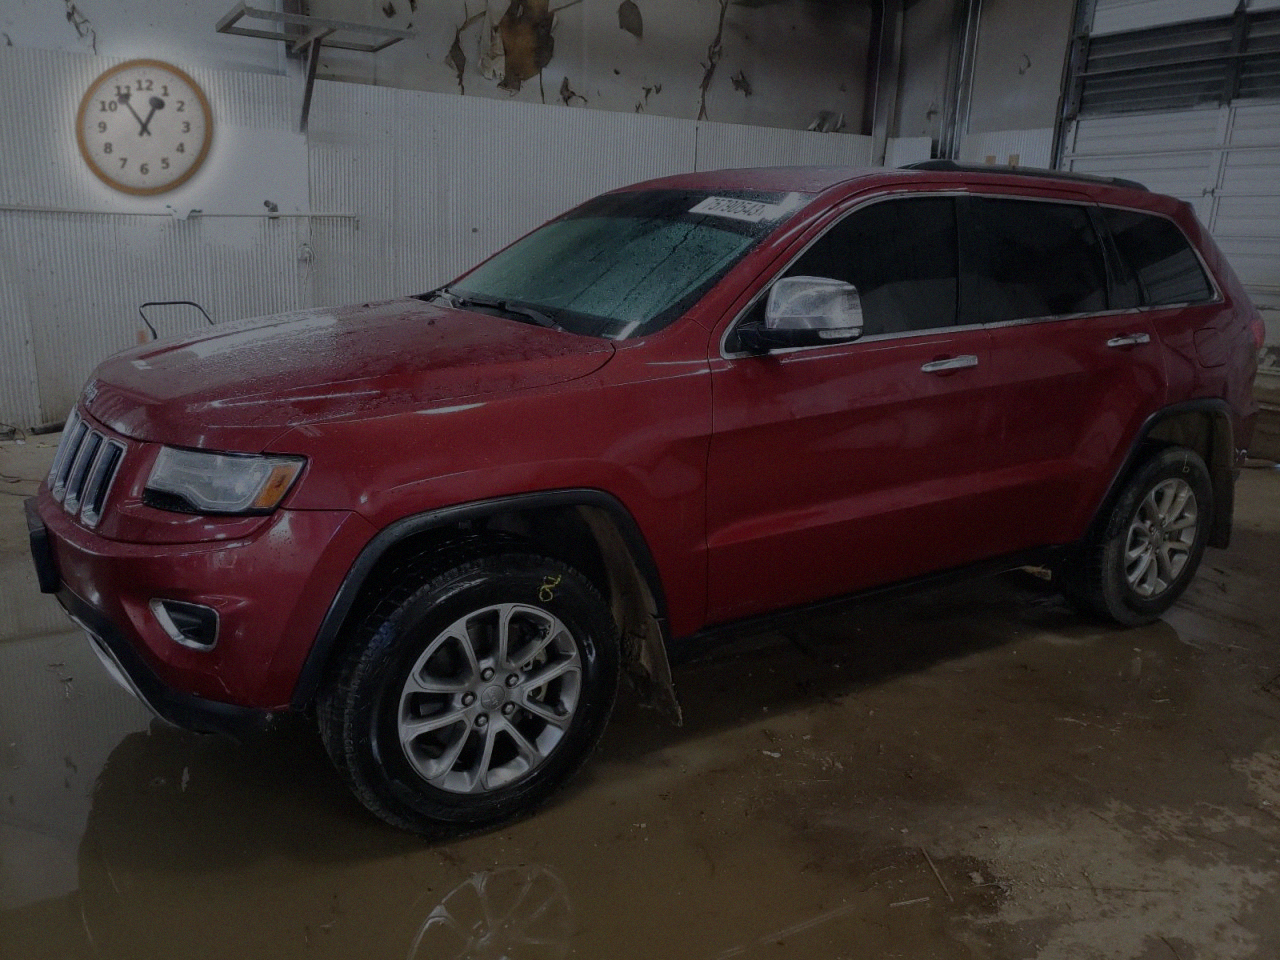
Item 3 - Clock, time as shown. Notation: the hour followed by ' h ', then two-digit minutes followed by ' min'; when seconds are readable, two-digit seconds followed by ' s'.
12 h 54 min
